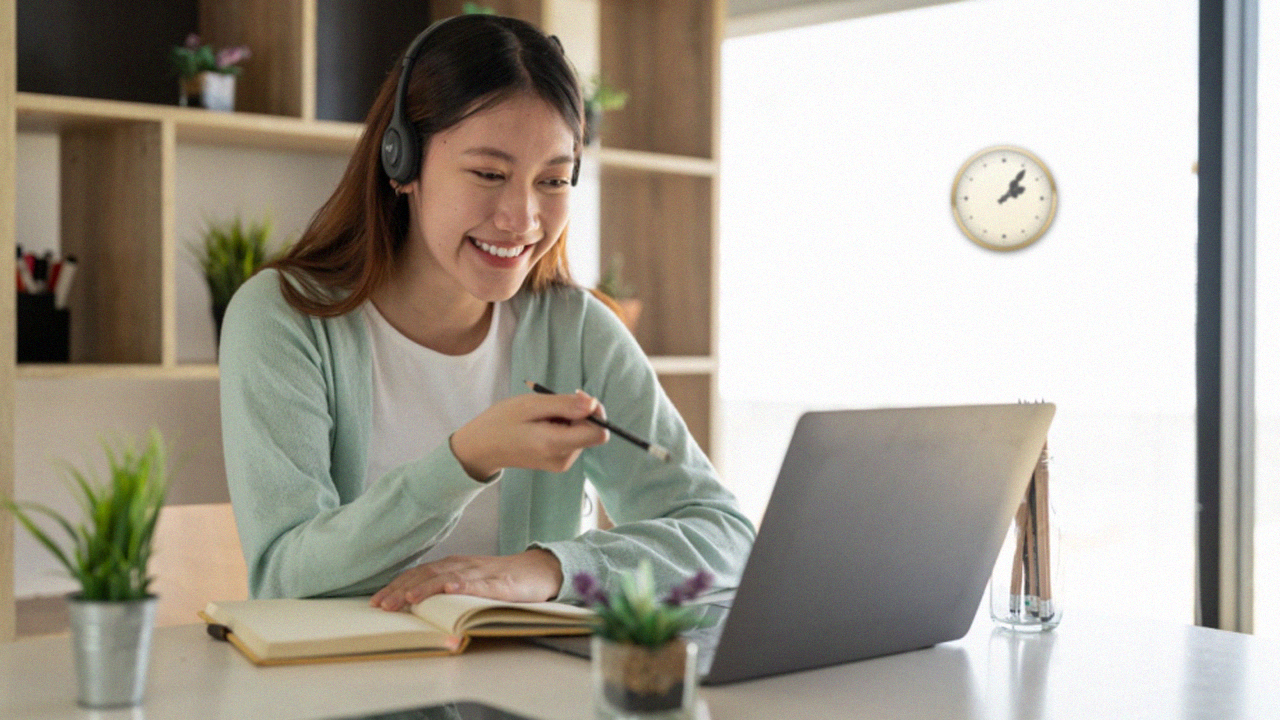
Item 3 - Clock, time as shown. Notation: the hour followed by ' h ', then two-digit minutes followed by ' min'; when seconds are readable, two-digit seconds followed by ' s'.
2 h 06 min
